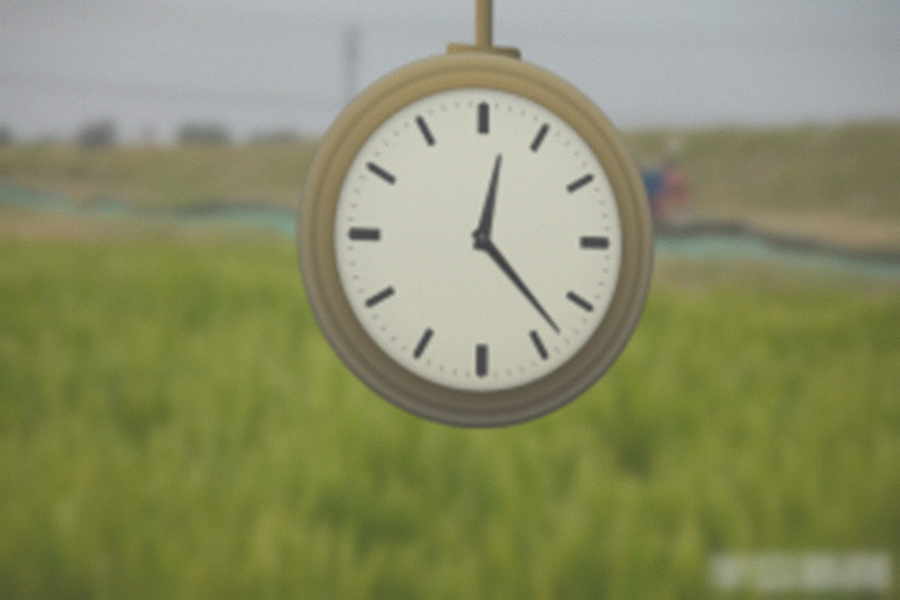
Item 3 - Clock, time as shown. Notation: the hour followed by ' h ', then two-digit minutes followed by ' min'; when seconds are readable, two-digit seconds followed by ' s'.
12 h 23 min
